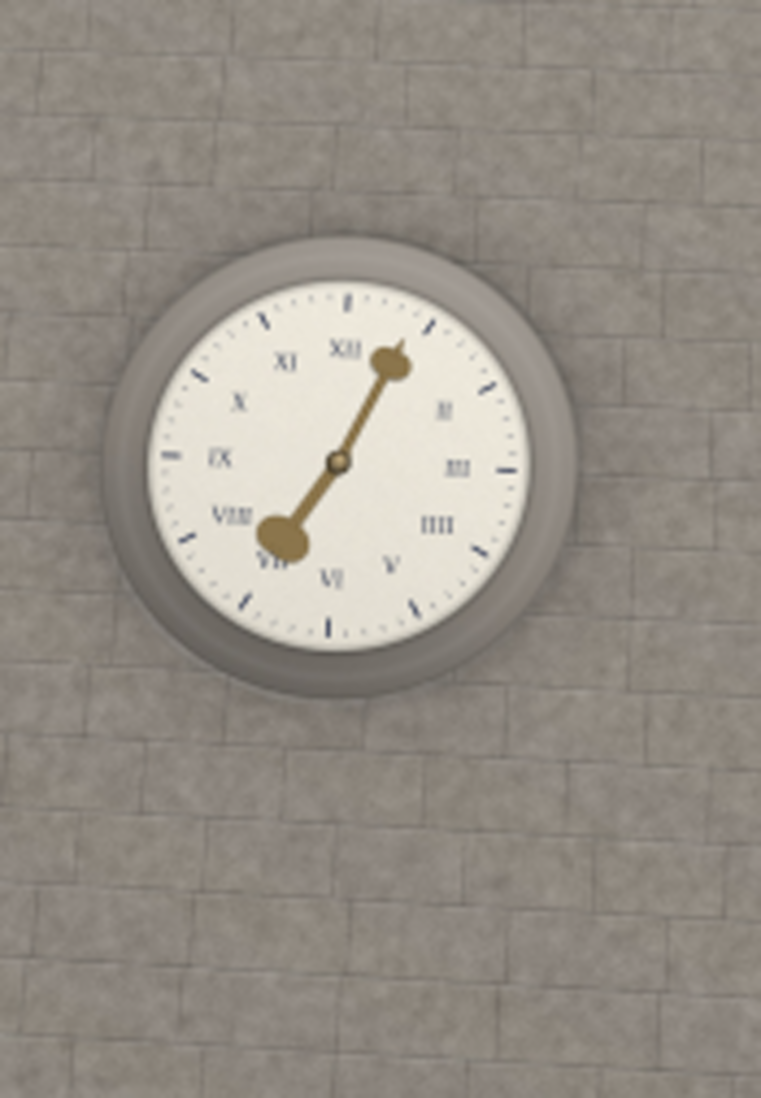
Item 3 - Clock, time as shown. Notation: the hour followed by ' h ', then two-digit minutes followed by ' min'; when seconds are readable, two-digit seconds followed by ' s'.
7 h 04 min
